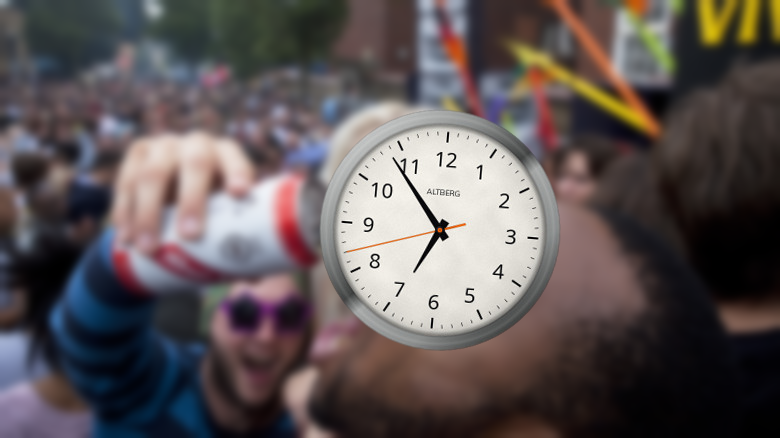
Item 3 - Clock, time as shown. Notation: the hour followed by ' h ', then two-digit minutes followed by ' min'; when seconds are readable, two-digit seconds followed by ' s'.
6 h 53 min 42 s
